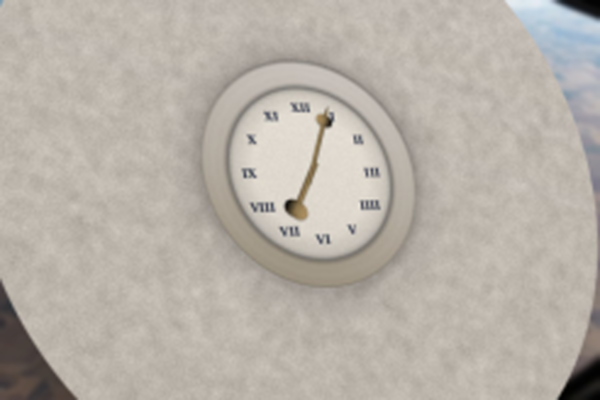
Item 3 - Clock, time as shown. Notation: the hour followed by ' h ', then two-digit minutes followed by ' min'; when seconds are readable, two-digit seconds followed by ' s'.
7 h 04 min
